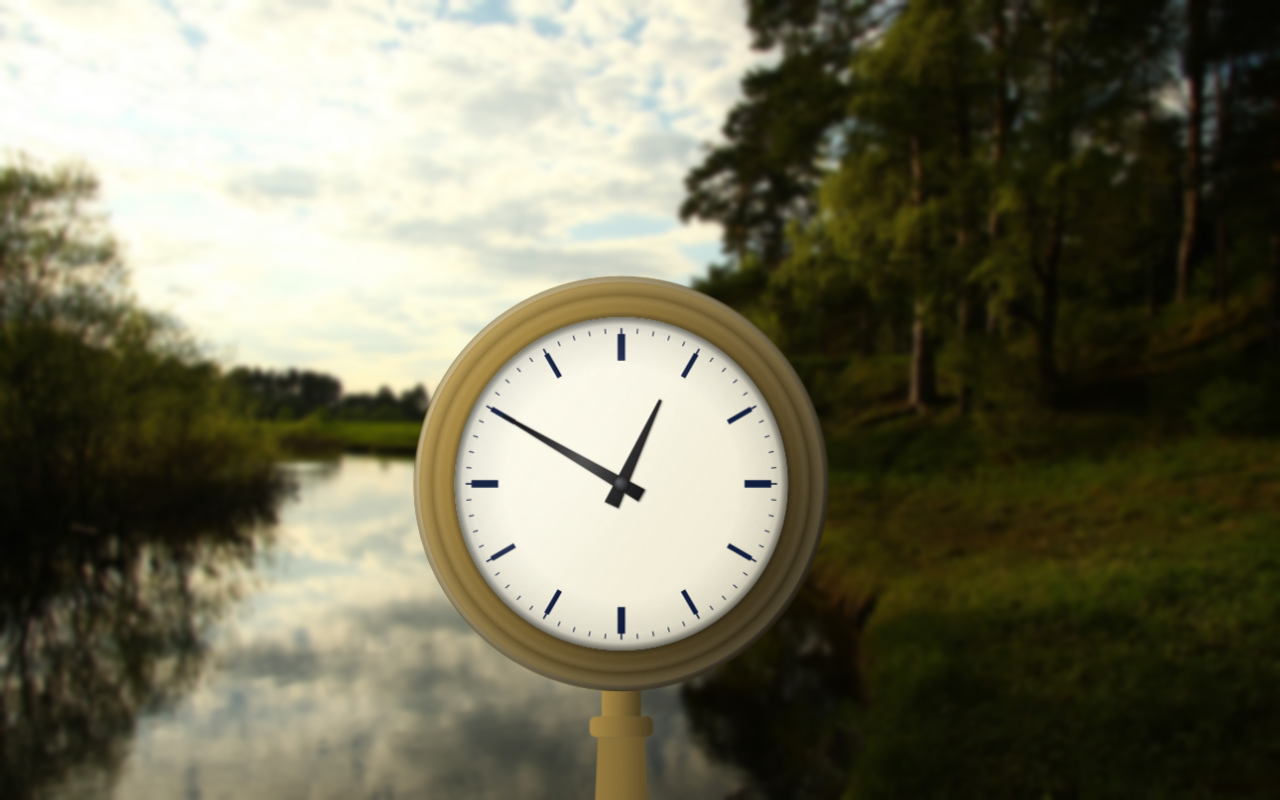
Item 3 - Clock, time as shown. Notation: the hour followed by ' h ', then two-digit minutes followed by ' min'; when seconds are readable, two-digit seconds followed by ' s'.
12 h 50 min
